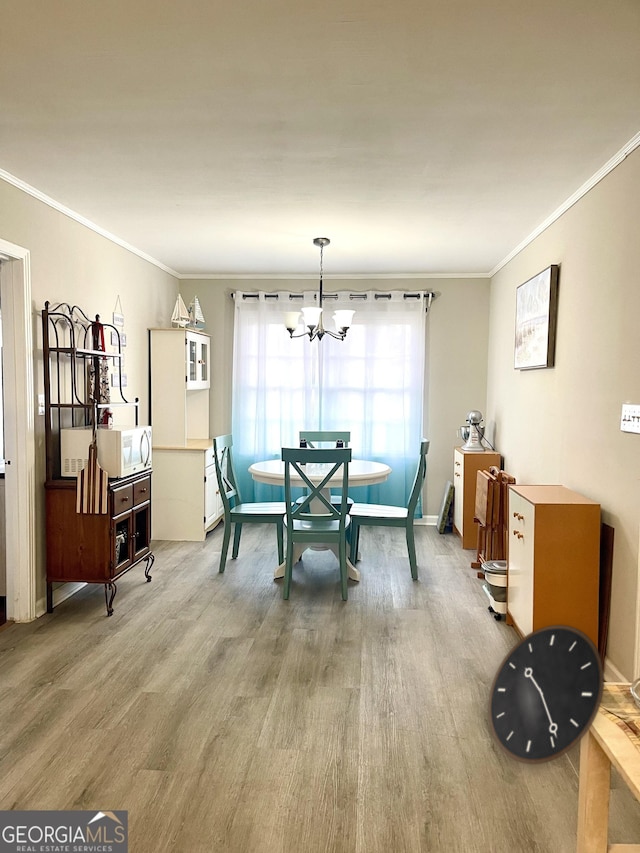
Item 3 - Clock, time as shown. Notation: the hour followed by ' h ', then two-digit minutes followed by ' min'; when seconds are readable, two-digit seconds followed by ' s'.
10 h 24 min
